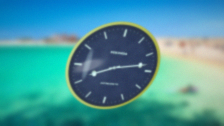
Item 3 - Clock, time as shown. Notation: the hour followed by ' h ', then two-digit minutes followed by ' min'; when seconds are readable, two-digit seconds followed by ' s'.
8 h 13 min
